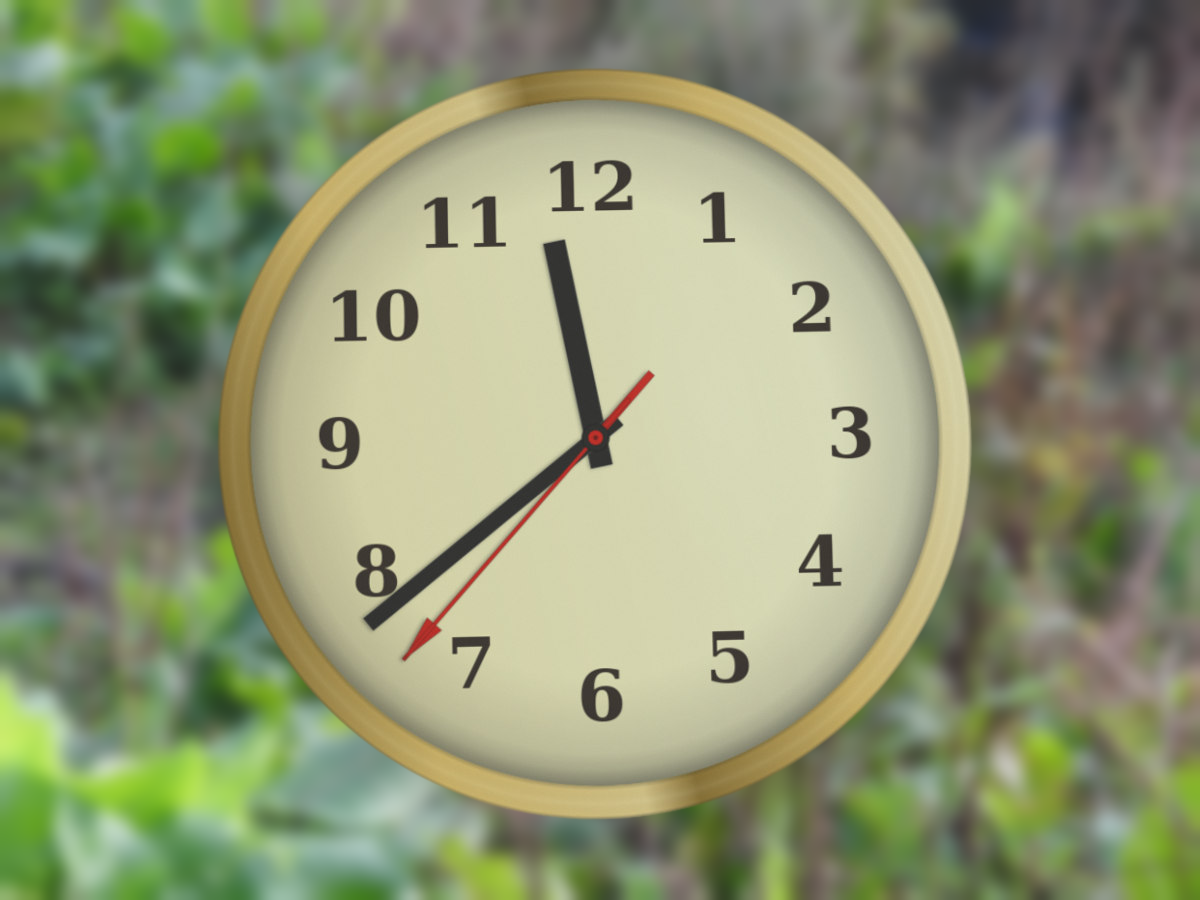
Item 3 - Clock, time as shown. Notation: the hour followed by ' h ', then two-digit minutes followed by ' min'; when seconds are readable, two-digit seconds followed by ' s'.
11 h 38 min 37 s
